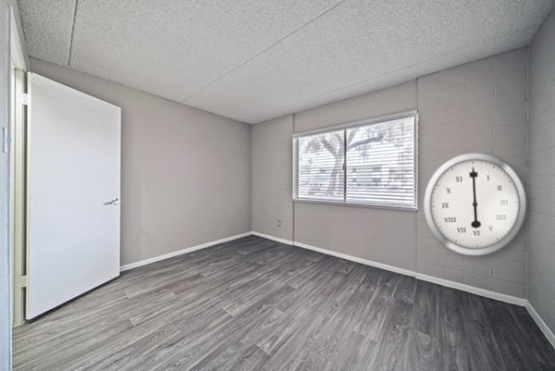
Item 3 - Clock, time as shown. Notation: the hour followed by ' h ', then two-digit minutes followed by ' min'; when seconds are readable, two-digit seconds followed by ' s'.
6 h 00 min
